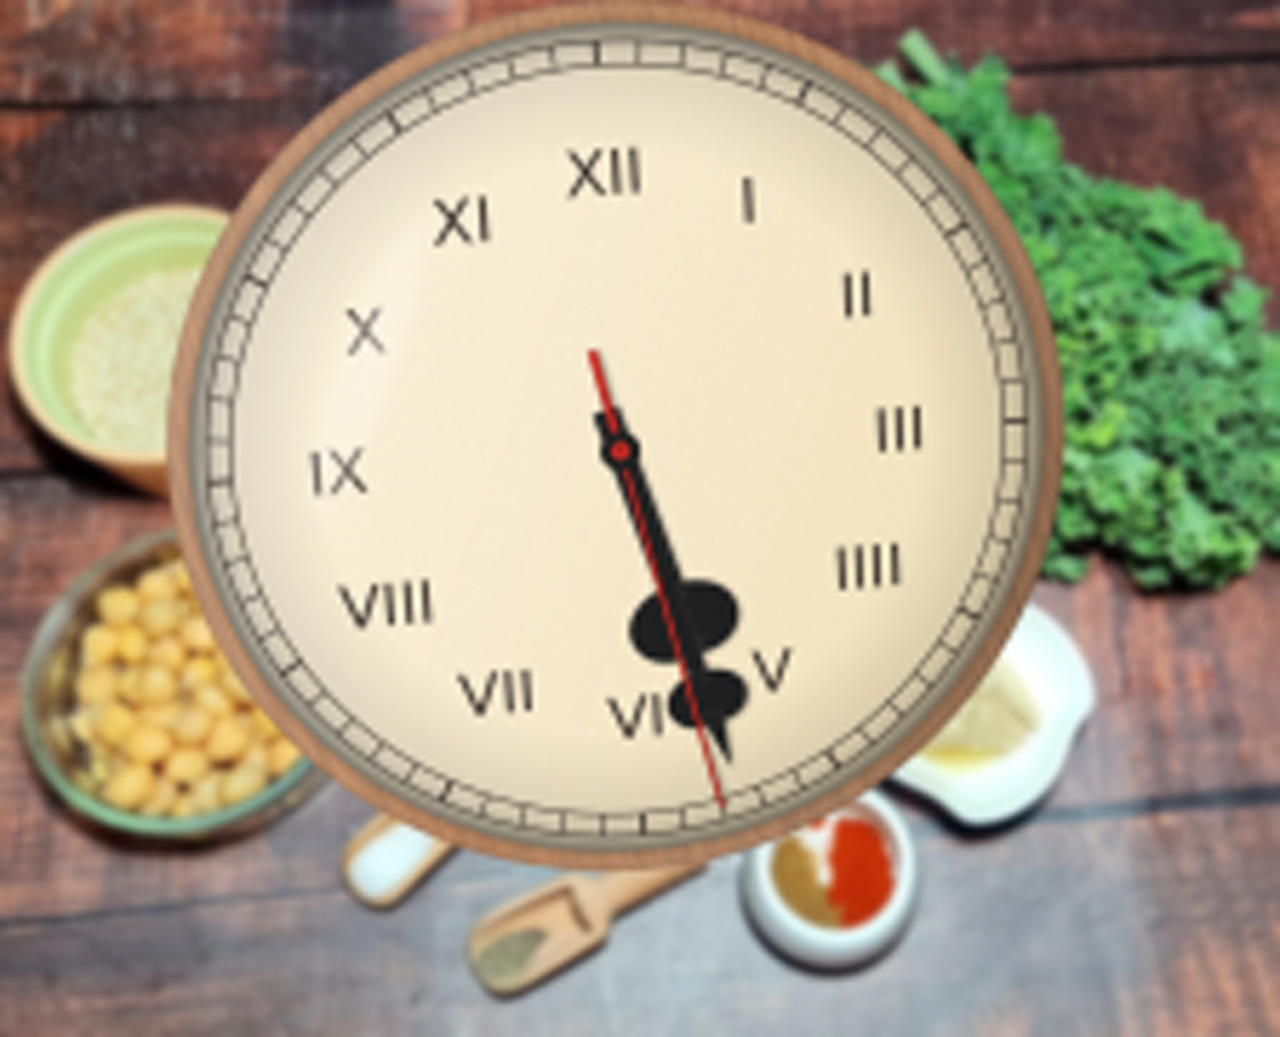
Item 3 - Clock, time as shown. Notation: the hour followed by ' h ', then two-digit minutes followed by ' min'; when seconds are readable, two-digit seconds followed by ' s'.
5 h 27 min 28 s
